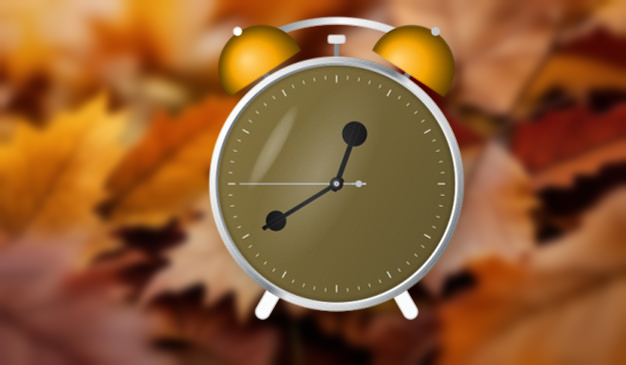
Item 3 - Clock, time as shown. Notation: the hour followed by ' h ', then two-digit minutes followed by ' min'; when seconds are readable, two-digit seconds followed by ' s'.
12 h 39 min 45 s
